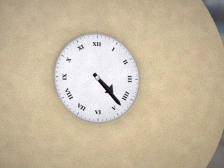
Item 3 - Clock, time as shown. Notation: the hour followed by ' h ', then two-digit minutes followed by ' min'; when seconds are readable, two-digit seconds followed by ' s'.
4 h 23 min
